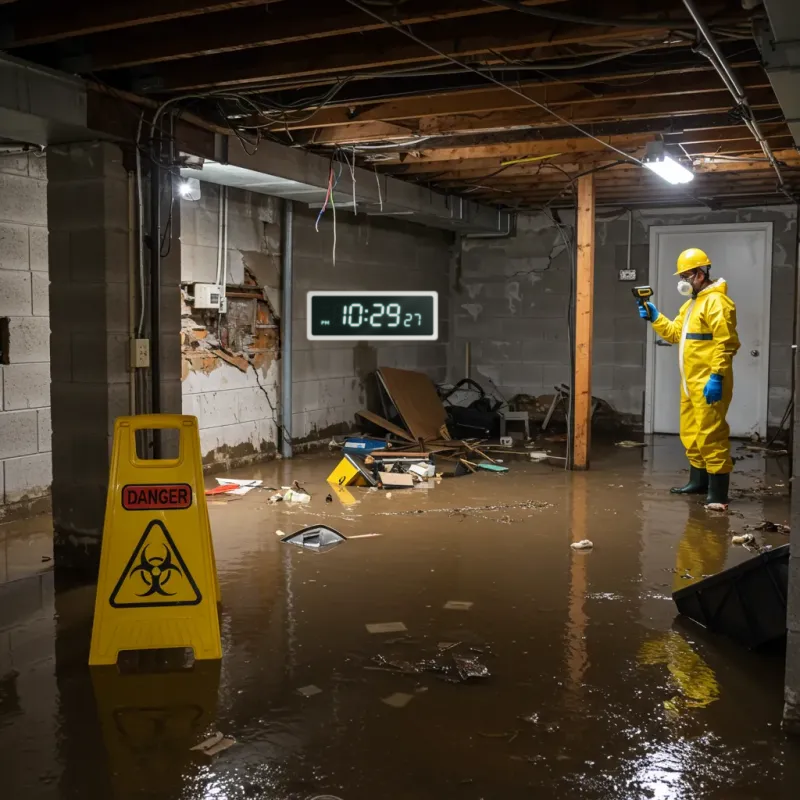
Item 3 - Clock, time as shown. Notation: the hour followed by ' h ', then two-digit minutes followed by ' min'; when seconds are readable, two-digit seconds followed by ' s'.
10 h 29 min 27 s
